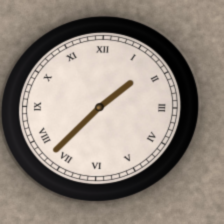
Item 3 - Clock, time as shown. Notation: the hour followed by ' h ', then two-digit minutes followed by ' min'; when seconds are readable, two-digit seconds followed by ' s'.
1 h 37 min
